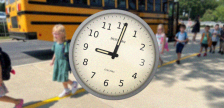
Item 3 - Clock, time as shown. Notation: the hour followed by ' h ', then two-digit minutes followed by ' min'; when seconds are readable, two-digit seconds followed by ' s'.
9 h 01 min
